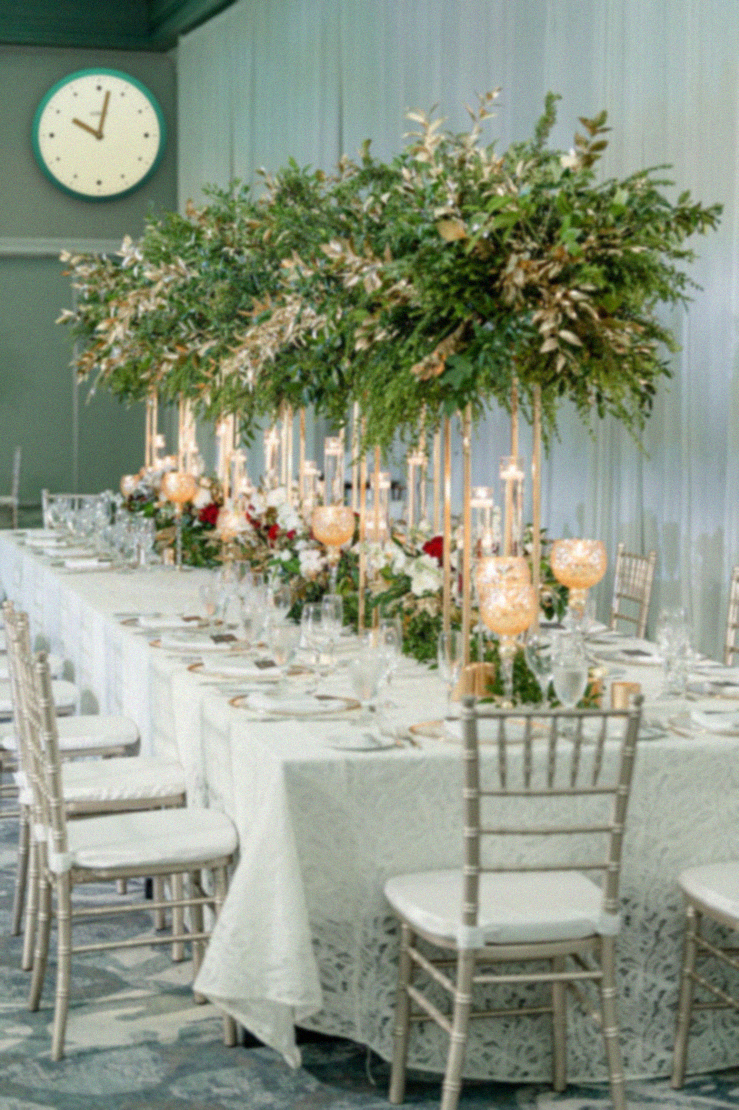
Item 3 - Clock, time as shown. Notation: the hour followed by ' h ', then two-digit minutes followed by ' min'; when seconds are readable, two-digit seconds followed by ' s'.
10 h 02 min
